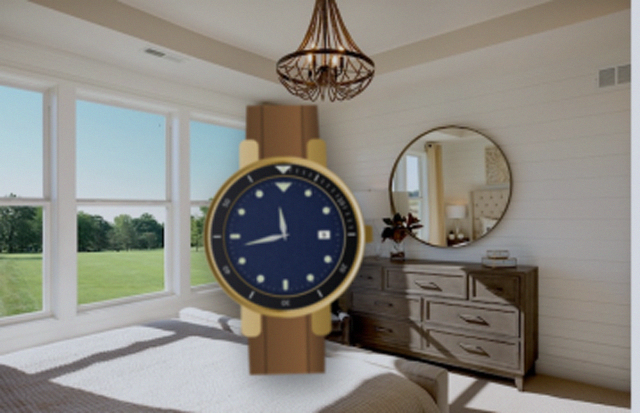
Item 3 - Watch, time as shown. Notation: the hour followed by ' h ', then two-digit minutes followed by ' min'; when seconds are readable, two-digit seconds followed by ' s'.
11 h 43 min
